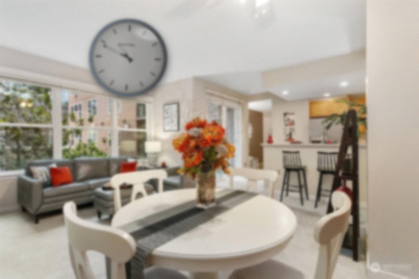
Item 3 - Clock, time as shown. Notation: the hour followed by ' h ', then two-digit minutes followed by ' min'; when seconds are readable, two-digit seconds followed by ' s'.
10 h 49 min
